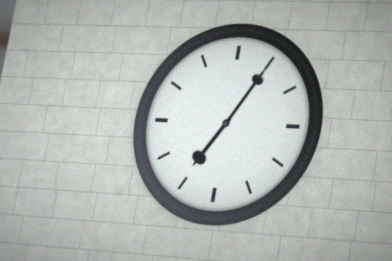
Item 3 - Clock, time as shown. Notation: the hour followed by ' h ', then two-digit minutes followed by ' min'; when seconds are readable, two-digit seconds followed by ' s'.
7 h 05 min
